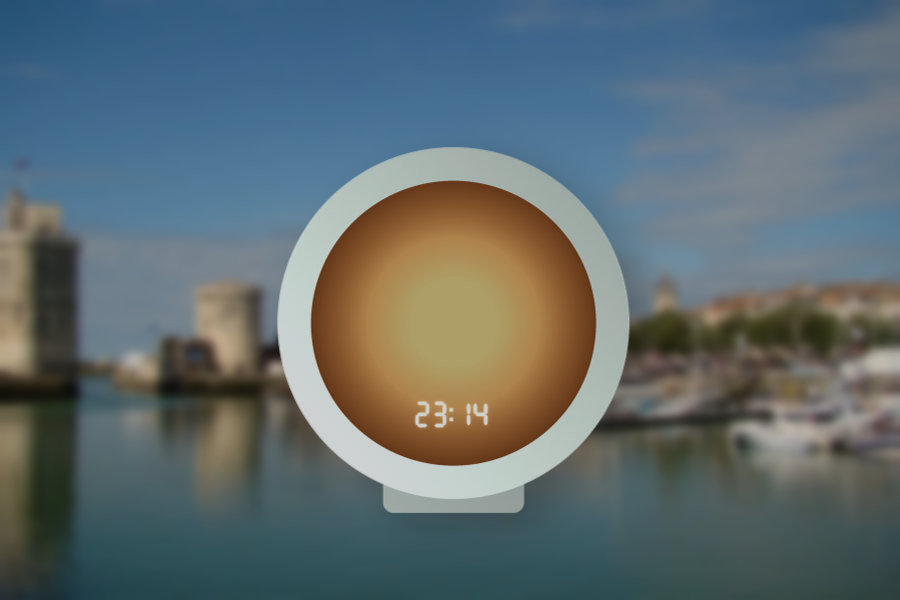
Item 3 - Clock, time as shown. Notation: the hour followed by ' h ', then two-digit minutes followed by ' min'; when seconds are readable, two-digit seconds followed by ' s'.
23 h 14 min
